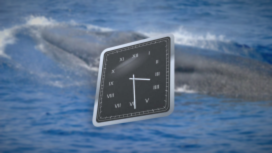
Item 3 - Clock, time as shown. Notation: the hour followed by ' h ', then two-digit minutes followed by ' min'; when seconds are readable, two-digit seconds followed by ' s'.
3 h 29 min
